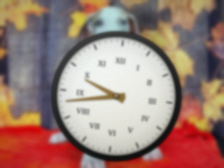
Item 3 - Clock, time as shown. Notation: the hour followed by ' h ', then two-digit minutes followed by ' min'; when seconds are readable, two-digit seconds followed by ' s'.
9 h 43 min
